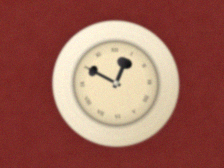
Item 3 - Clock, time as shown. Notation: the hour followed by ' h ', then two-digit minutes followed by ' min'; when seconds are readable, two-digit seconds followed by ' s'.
12 h 50 min
